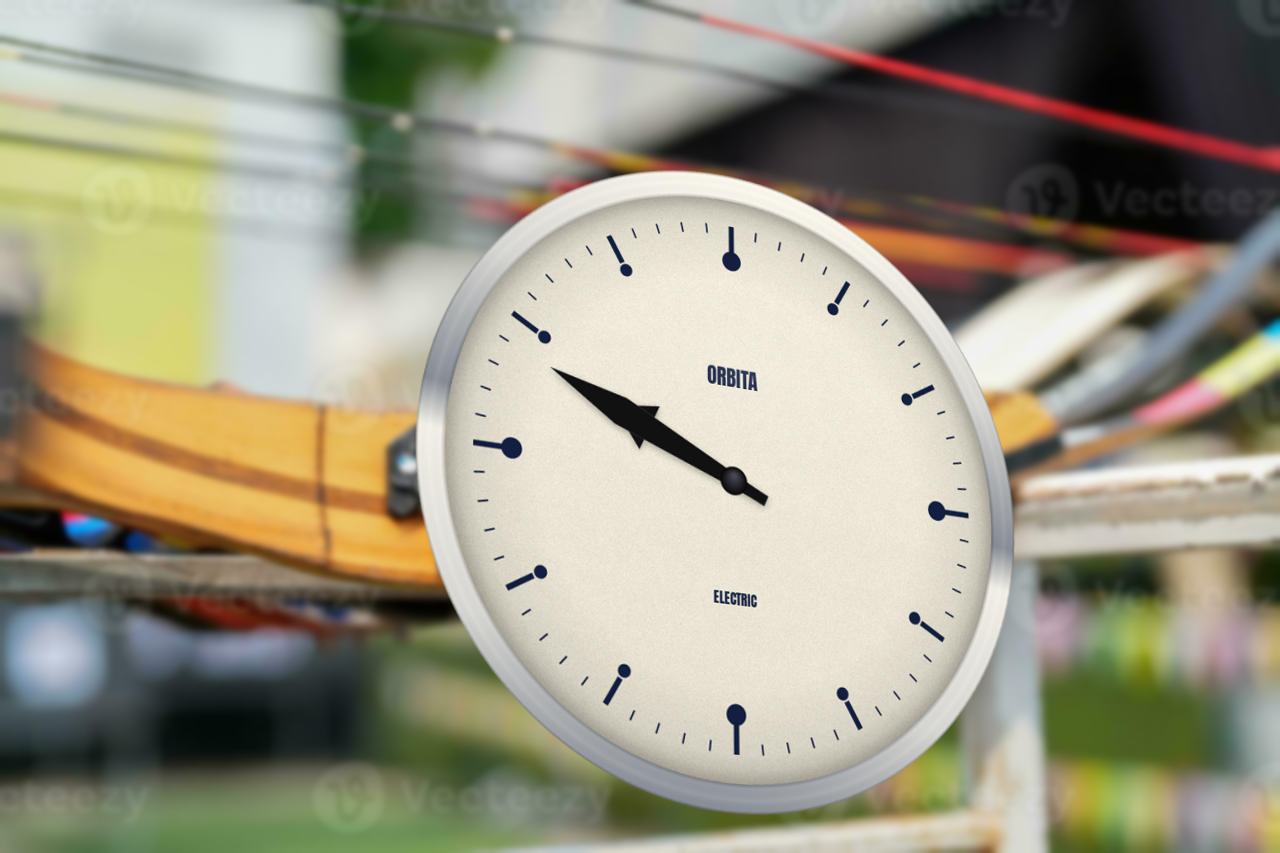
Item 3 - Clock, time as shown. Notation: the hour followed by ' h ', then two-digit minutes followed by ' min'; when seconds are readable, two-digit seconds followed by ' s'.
9 h 49 min
